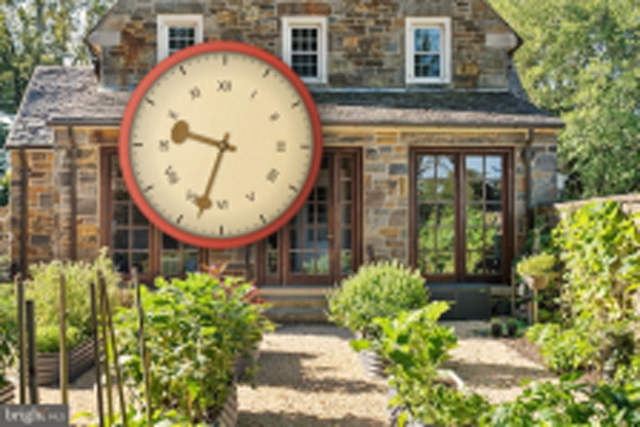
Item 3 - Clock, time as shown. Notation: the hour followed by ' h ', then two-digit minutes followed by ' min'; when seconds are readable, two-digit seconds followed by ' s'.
9 h 33 min
